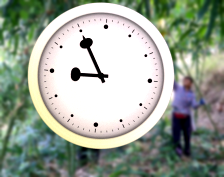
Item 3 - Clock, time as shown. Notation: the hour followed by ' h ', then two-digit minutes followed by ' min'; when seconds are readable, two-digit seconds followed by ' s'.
8 h 55 min
